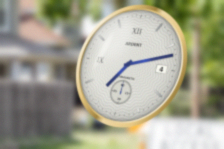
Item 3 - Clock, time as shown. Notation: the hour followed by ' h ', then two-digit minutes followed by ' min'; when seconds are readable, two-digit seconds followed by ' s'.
7 h 12 min
